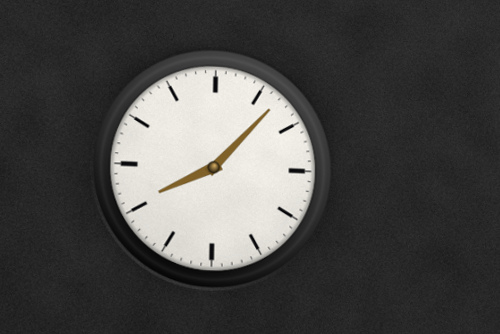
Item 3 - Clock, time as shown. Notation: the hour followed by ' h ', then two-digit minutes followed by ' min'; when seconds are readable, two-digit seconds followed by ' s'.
8 h 07 min
